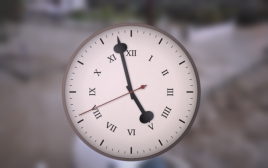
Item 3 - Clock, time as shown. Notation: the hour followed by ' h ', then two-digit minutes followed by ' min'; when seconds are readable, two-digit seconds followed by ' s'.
4 h 57 min 41 s
